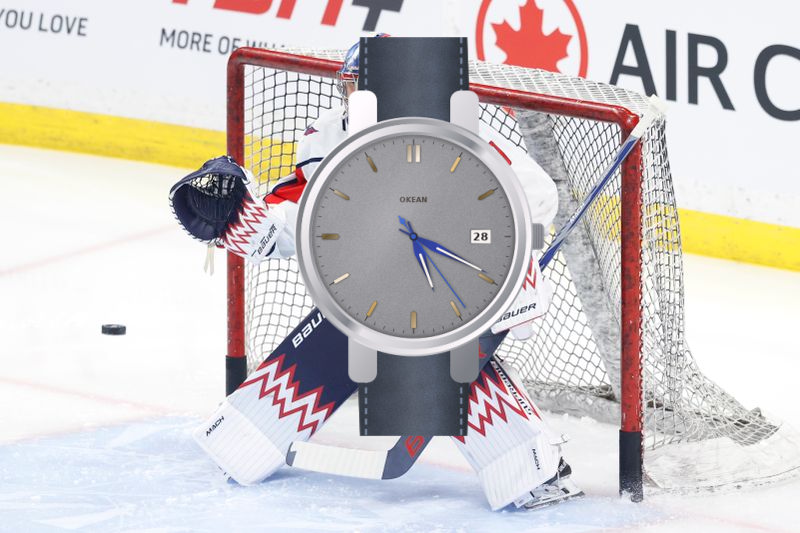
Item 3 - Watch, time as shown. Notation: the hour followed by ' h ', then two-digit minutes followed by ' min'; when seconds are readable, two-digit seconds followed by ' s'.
5 h 19 min 24 s
